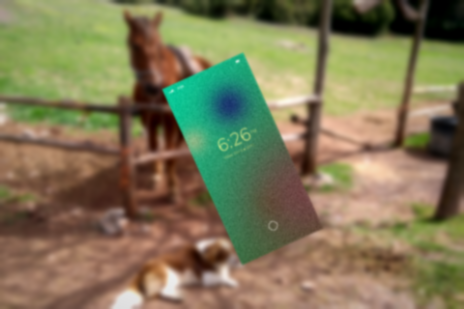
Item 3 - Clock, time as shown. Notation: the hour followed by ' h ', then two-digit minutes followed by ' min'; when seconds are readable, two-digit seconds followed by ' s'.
6 h 26 min
